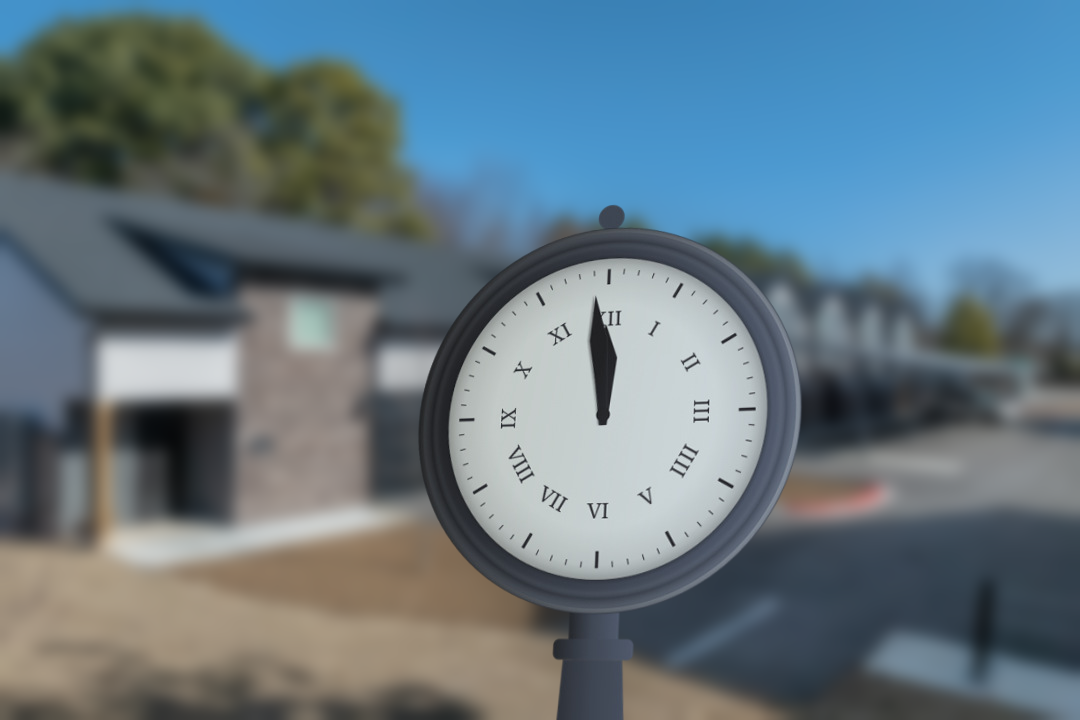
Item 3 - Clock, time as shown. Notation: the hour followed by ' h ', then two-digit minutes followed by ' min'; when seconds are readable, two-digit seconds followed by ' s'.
11 h 59 min
